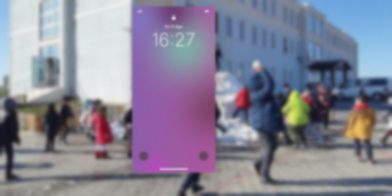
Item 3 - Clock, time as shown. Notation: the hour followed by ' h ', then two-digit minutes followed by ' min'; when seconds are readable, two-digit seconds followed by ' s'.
16 h 27 min
